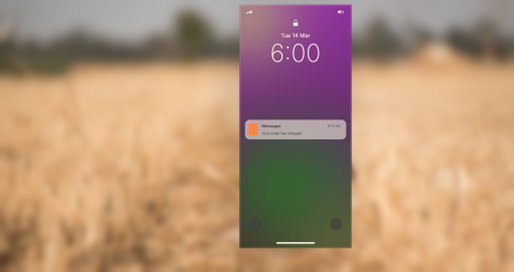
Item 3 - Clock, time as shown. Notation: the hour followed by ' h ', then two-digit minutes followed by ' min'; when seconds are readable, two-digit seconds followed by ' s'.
6 h 00 min
